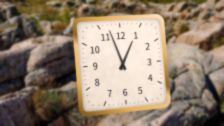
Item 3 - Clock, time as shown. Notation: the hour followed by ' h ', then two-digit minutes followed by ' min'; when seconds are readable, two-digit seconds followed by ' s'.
12 h 57 min
